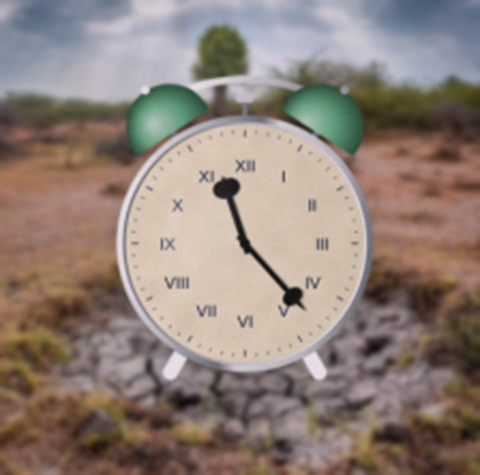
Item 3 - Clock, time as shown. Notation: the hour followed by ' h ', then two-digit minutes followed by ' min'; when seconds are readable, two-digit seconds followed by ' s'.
11 h 23 min
